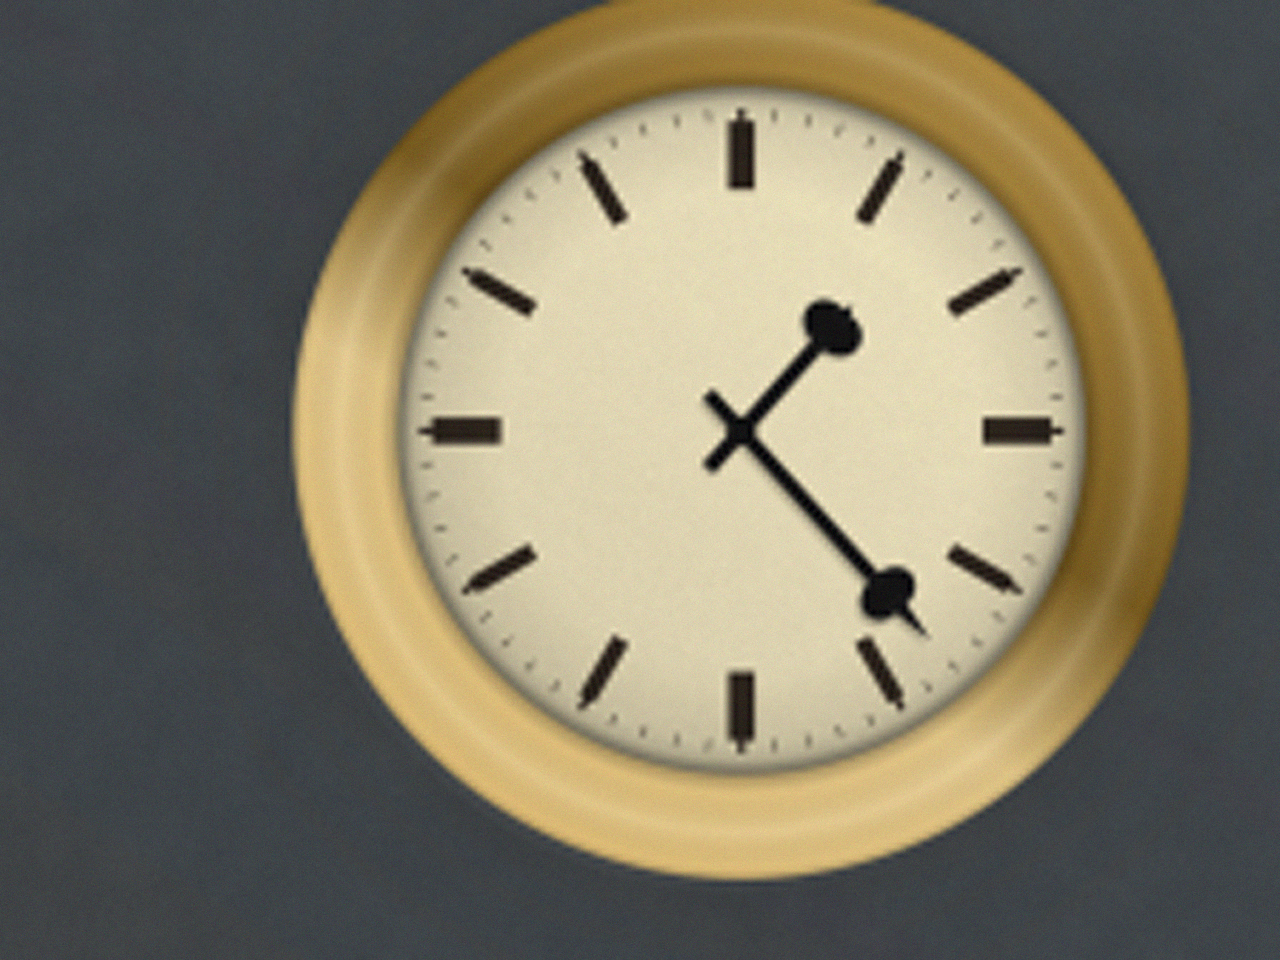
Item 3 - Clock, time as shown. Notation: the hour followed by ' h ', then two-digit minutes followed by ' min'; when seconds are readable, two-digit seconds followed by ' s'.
1 h 23 min
